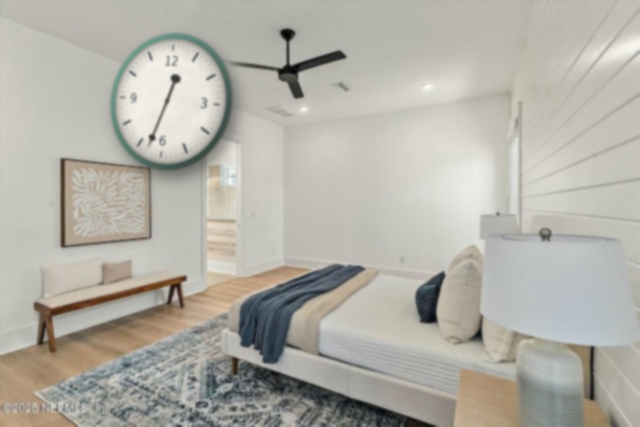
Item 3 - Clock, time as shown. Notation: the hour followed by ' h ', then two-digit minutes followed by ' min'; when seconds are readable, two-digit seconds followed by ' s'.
12 h 33 min
